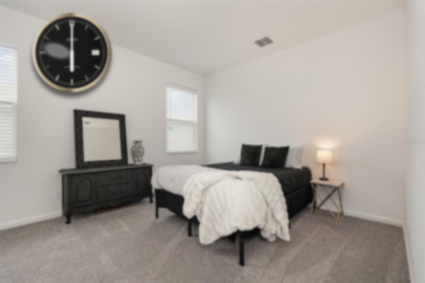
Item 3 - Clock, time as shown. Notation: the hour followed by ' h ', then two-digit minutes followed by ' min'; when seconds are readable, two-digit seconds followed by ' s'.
6 h 00 min
